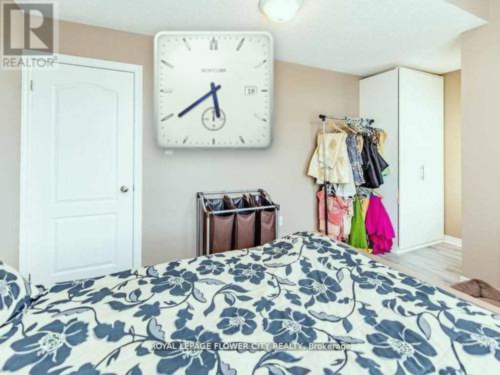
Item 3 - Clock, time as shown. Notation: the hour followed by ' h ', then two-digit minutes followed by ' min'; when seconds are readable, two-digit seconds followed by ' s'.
5 h 39 min
